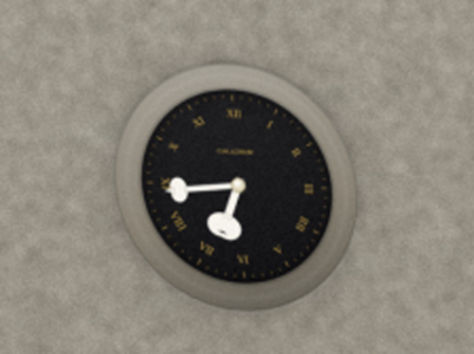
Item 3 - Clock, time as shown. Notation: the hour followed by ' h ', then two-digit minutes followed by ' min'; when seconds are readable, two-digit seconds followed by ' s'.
6 h 44 min
